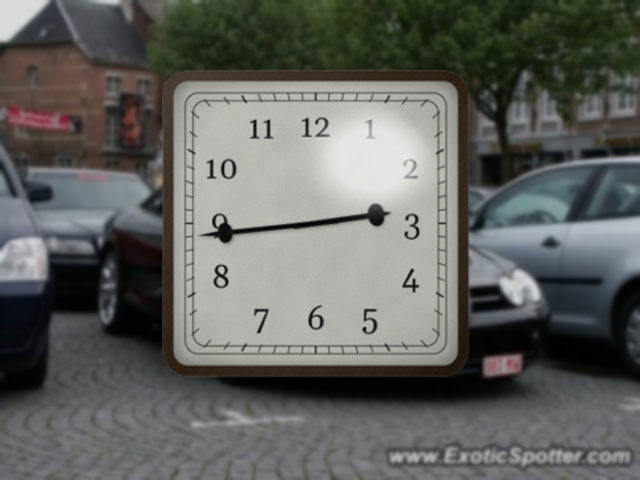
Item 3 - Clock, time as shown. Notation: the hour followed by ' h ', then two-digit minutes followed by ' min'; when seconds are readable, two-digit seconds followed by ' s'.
2 h 44 min
